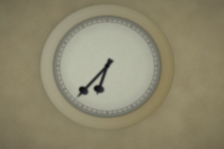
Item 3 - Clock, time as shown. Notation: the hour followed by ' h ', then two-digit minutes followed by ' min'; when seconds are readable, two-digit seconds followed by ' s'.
6 h 37 min
